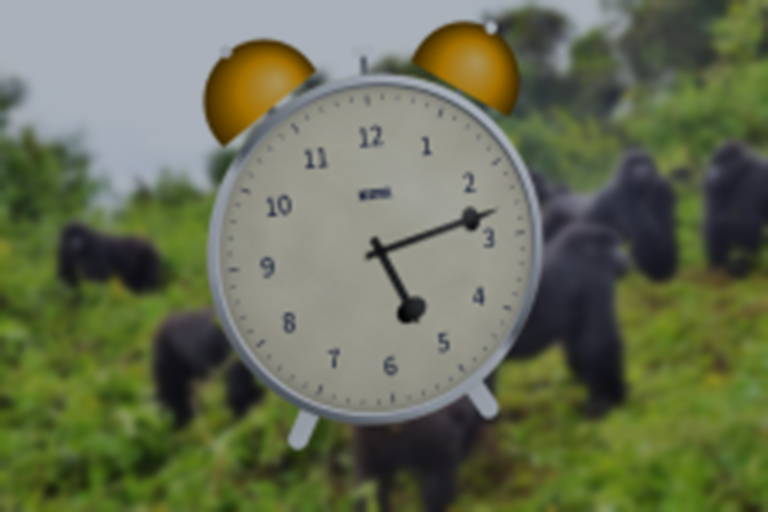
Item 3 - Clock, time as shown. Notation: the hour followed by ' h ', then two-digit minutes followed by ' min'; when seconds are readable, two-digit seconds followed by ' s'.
5 h 13 min
